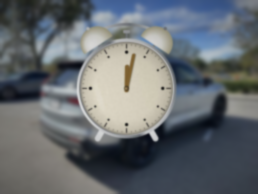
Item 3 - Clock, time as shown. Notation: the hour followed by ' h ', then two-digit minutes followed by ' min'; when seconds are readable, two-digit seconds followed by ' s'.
12 h 02 min
